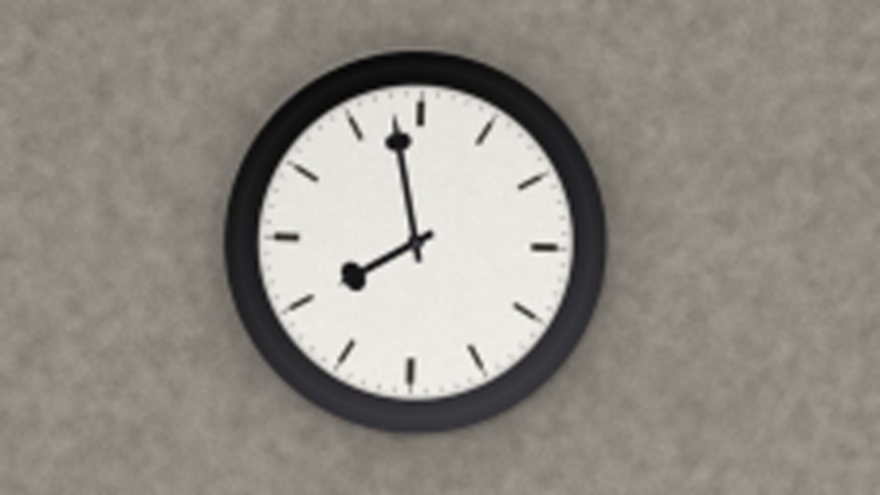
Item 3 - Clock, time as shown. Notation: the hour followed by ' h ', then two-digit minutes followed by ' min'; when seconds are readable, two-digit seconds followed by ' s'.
7 h 58 min
